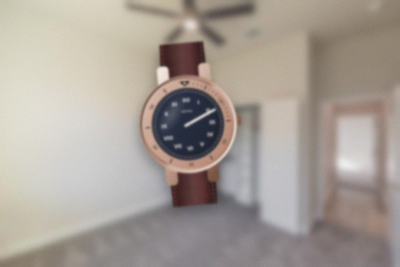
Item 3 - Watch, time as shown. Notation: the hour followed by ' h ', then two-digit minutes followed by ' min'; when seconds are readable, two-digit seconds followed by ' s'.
2 h 11 min
